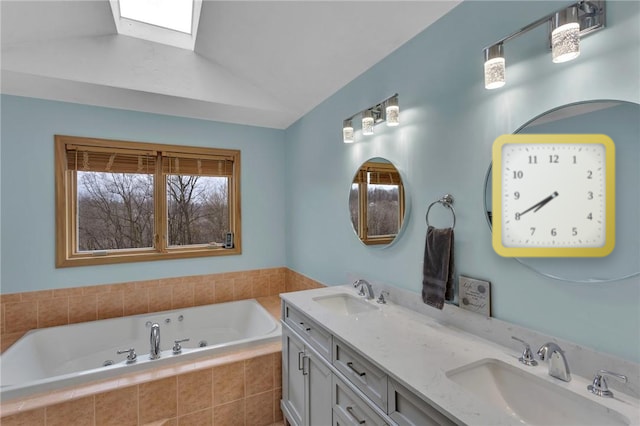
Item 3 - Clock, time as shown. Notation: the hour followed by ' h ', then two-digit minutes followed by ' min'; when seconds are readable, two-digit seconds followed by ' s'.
7 h 40 min
